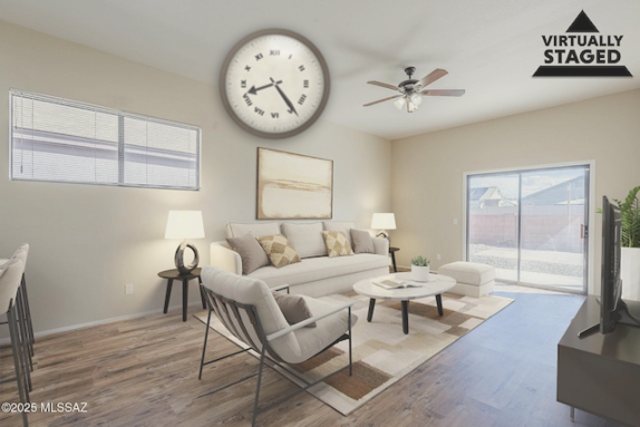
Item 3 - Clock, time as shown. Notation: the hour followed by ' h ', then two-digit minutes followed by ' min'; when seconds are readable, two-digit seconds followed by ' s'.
8 h 24 min
